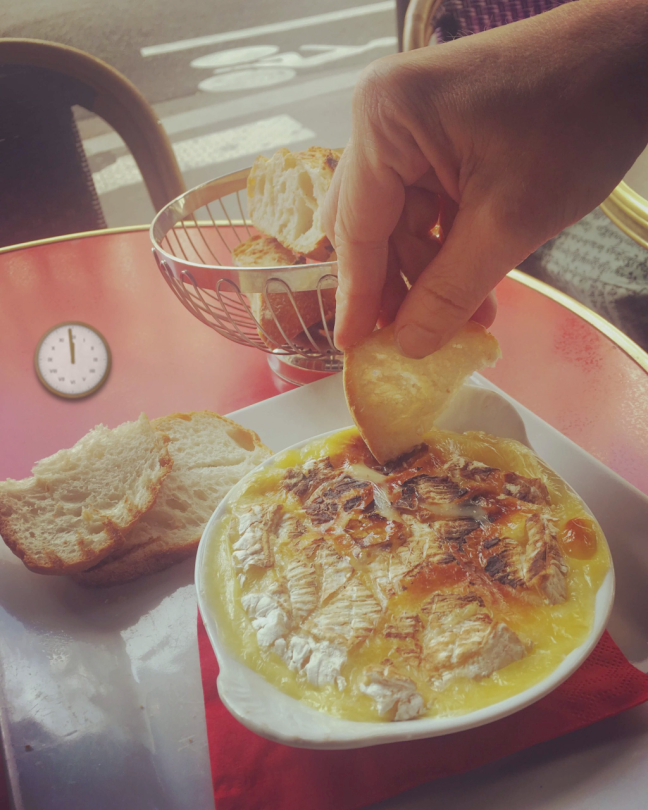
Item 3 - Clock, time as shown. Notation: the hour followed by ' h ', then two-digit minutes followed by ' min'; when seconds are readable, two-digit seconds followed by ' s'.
11 h 59 min
